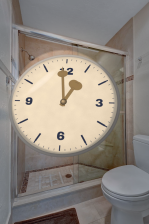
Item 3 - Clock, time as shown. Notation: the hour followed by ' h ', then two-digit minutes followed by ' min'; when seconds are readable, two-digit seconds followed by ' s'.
12 h 59 min
